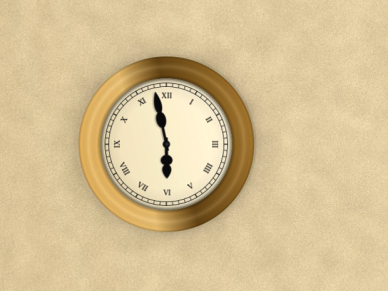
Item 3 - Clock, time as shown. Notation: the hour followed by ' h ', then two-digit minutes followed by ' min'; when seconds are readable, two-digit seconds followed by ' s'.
5 h 58 min
